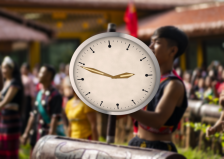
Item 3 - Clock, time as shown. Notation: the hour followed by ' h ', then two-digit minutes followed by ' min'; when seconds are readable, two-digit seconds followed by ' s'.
2 h 49 min
